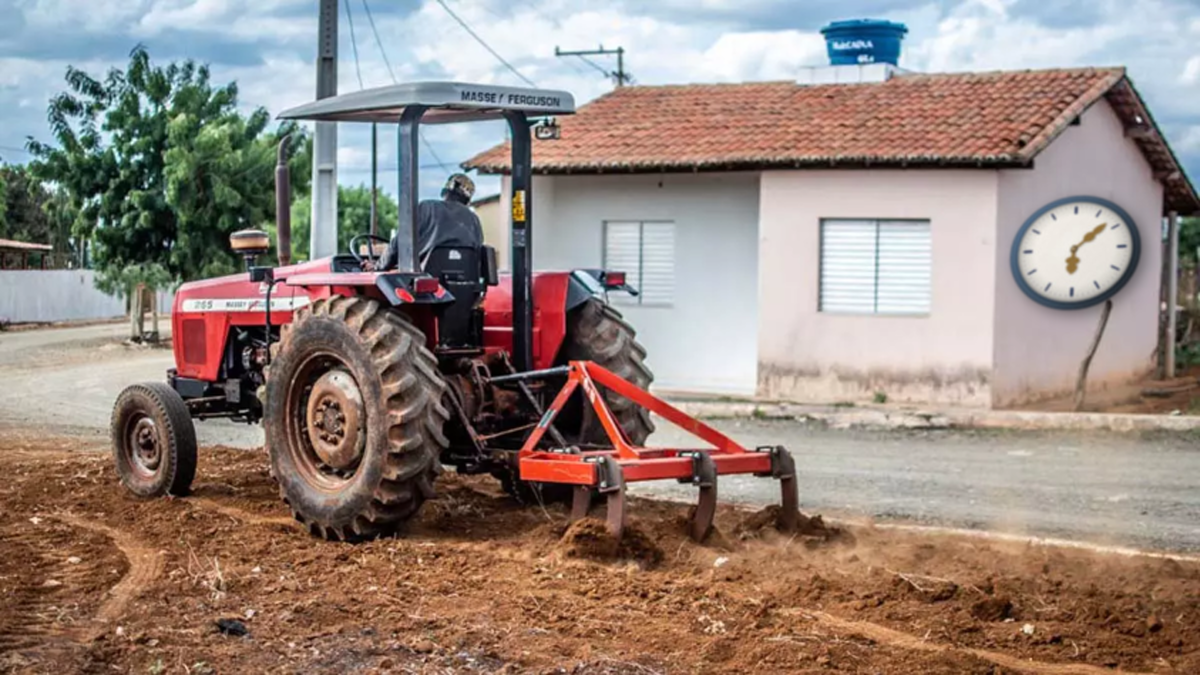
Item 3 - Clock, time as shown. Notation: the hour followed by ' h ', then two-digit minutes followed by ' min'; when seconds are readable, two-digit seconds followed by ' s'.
6 h 08 min
